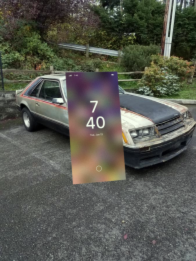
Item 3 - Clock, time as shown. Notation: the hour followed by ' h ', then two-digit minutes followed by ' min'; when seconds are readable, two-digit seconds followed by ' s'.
7 h 40 min
